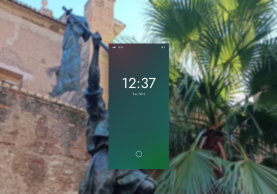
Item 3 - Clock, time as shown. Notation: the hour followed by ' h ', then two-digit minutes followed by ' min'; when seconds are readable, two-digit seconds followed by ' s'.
12 h 37 min
